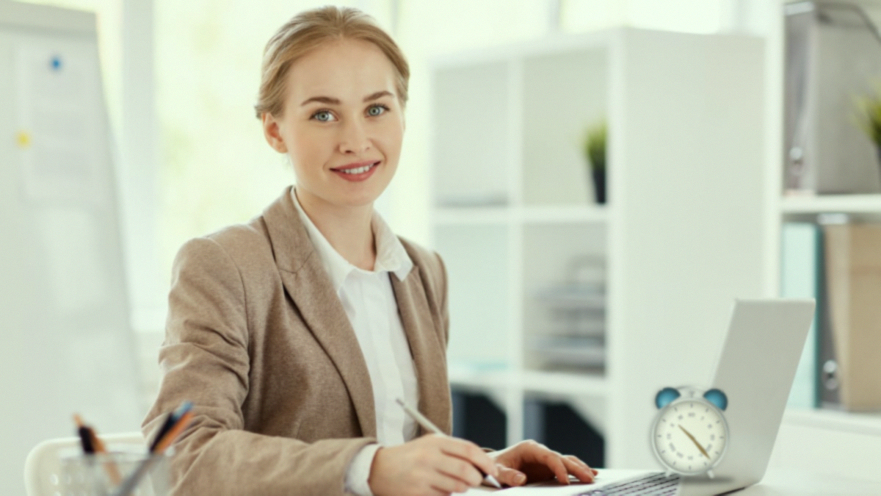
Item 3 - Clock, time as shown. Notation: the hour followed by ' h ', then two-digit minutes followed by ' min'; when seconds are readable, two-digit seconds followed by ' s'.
10 h 23 min
